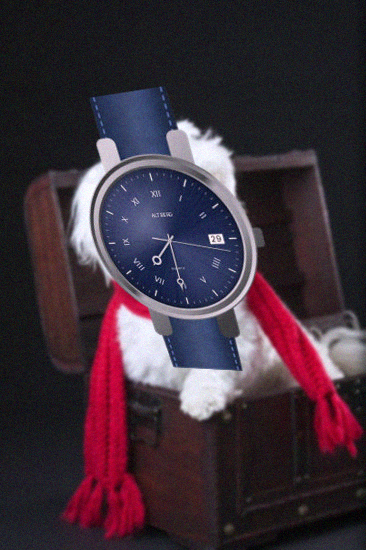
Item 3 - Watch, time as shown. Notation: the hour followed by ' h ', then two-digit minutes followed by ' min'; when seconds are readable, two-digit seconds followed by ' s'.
7 h 30 min 17 s
